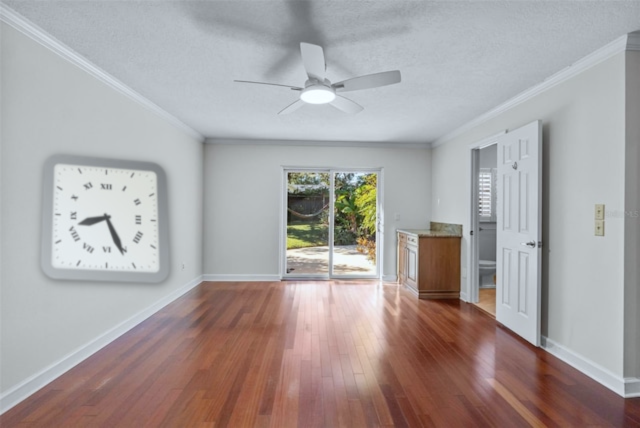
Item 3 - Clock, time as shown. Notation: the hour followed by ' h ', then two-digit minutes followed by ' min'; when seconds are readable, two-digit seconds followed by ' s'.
8 h 26 min
